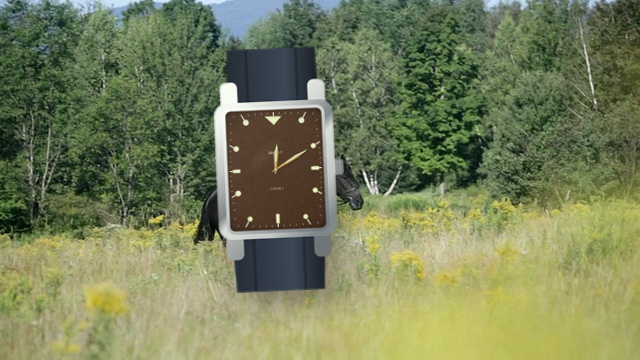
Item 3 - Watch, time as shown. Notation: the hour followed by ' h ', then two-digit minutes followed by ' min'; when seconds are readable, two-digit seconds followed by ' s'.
12 h 10 min
